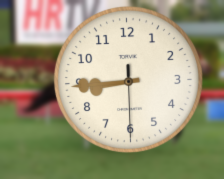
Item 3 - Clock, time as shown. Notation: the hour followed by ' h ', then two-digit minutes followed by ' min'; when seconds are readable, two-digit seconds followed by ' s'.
8 h 44 min 30 s
